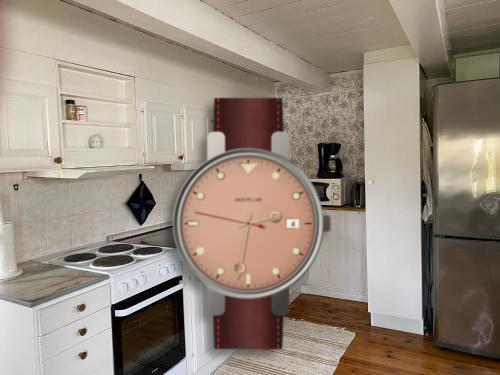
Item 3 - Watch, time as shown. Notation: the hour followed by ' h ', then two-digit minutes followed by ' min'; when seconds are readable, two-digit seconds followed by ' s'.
2 h 31 min 47 s
